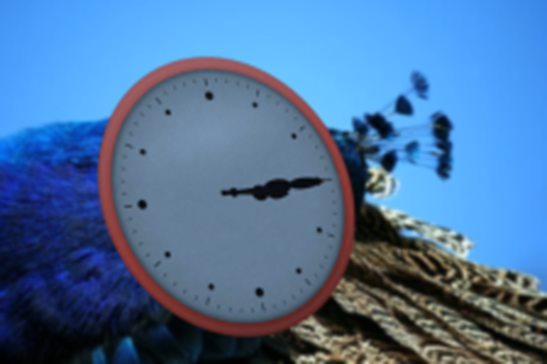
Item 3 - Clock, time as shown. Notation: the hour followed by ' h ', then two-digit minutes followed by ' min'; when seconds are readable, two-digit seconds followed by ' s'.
3 h 15 min
